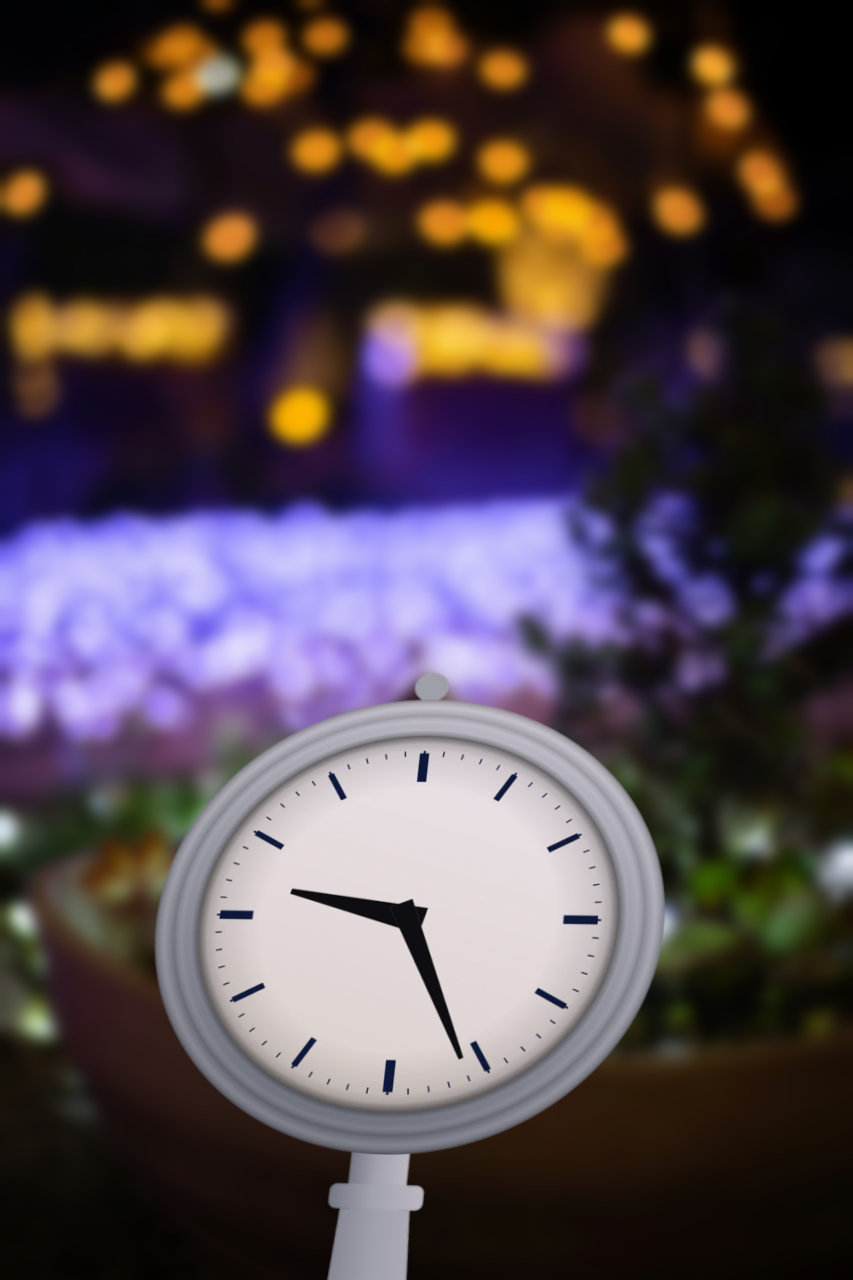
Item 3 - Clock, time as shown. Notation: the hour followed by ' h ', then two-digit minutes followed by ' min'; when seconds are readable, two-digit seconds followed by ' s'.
9 h 26 min
